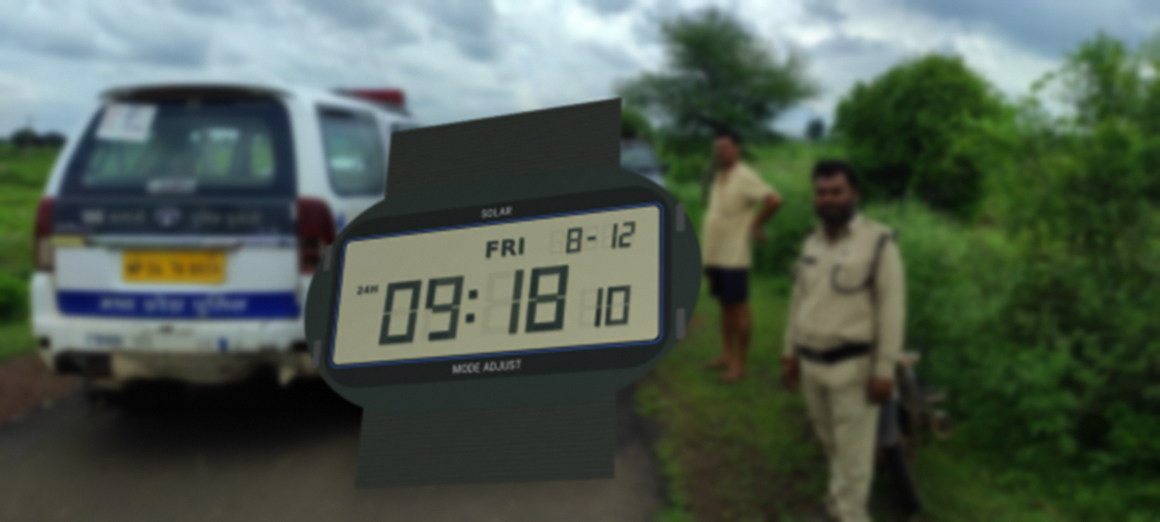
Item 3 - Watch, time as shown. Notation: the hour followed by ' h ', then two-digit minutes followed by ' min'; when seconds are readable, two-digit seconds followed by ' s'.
9 h 18 min 10 s
